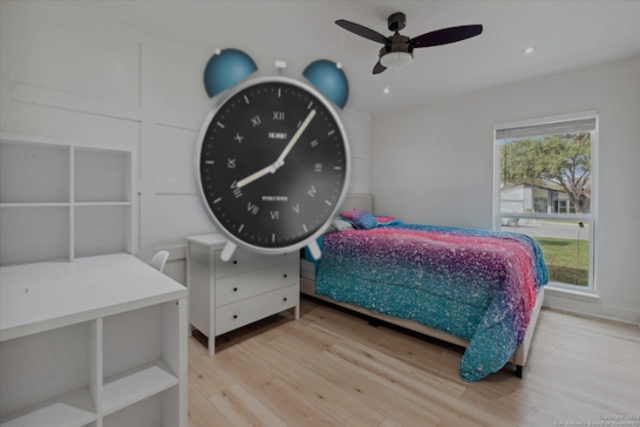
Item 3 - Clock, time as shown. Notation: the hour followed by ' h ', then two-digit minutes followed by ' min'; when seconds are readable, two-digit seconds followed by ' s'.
8 h 06 min
